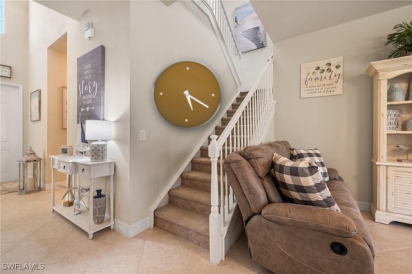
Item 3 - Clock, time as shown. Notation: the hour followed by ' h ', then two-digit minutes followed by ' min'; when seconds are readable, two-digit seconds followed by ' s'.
5 h 20 min
